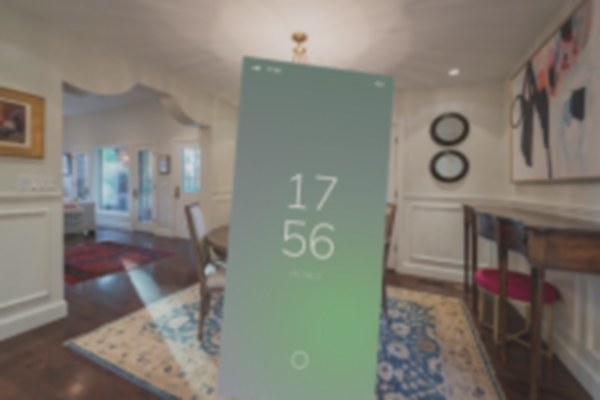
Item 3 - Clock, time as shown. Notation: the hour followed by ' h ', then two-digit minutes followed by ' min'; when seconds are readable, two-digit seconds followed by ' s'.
17 h 56 min
